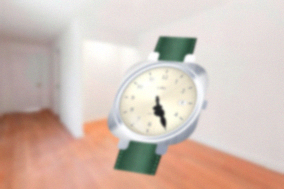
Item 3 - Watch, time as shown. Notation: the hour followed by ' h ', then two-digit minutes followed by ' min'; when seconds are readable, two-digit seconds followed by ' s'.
5 h 25 min
